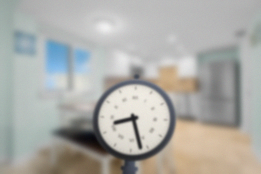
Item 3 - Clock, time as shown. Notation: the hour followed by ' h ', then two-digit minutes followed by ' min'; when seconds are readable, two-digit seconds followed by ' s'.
8 h 27 min
